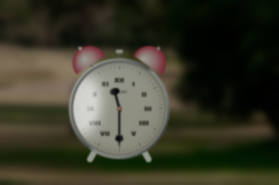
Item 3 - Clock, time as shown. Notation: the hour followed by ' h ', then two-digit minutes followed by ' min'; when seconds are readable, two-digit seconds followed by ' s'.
11 h 30 min
